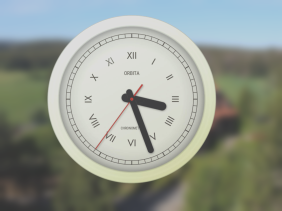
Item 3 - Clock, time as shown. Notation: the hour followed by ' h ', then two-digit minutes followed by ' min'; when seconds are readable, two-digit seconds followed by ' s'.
3 h 26 min 36 s
